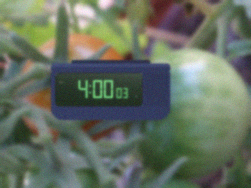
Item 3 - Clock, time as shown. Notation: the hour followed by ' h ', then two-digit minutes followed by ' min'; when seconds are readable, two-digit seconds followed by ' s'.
4 h 00 min
